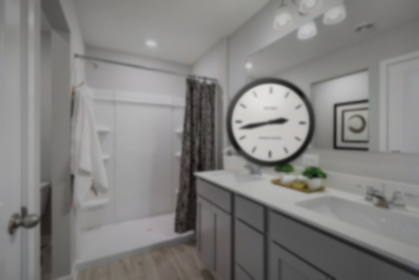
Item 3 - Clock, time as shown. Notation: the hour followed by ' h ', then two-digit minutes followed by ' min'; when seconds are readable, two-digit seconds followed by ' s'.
2 h 43 min
